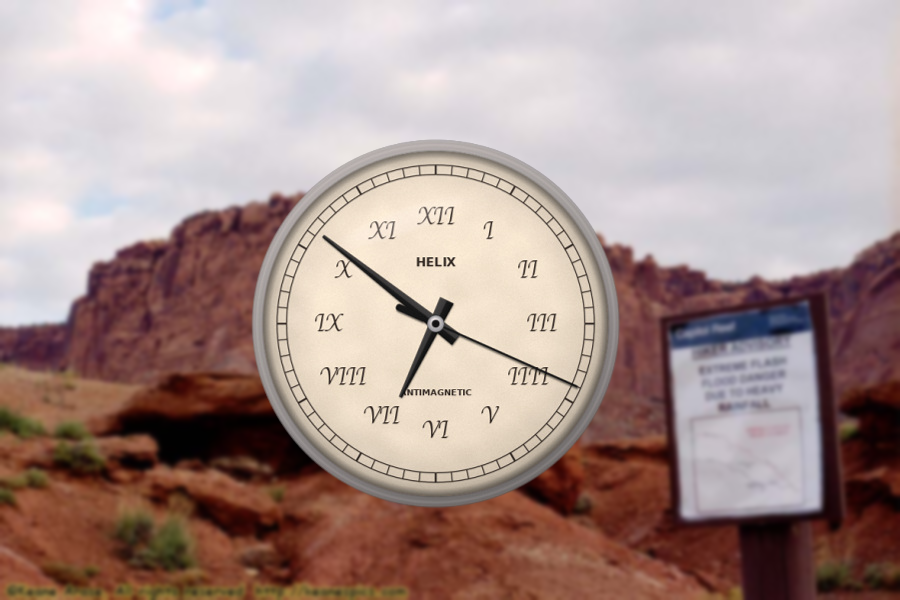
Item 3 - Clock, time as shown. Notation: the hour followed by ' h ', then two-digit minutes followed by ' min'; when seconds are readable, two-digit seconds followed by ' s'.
6 h 51 min 19 s
